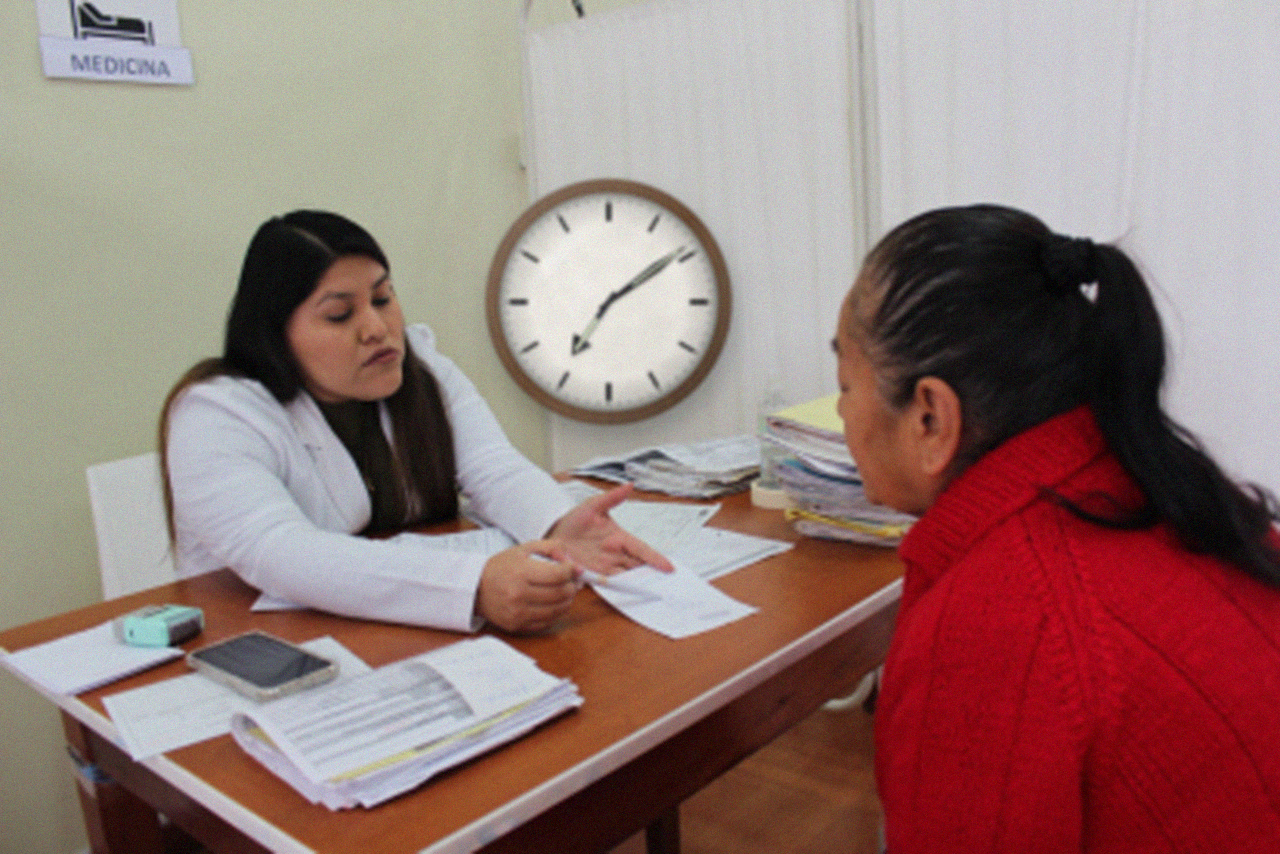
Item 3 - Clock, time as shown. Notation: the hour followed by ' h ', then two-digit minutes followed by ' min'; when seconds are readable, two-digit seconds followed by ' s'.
7 h 09 min
